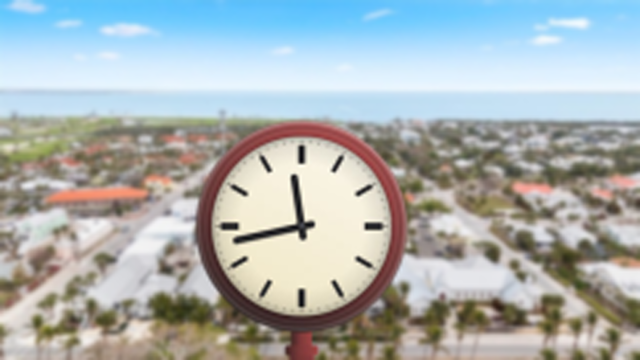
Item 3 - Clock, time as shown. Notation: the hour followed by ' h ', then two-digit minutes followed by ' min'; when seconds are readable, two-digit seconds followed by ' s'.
11 h 43 min
